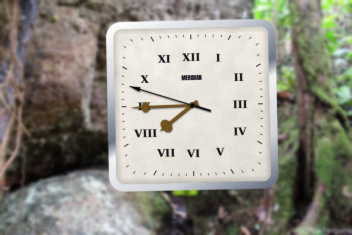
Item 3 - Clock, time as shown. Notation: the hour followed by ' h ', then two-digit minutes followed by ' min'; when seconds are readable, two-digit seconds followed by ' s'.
7 h 44 min 48 s
